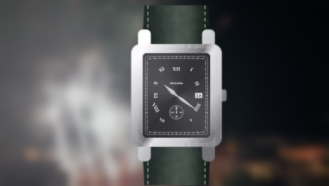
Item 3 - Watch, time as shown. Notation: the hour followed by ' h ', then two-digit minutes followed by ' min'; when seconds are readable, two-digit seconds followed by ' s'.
10 h 21 min
